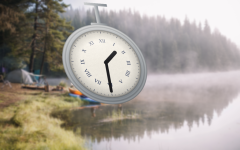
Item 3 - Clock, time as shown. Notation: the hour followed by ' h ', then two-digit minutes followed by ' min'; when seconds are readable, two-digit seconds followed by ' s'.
1 h 30 min
